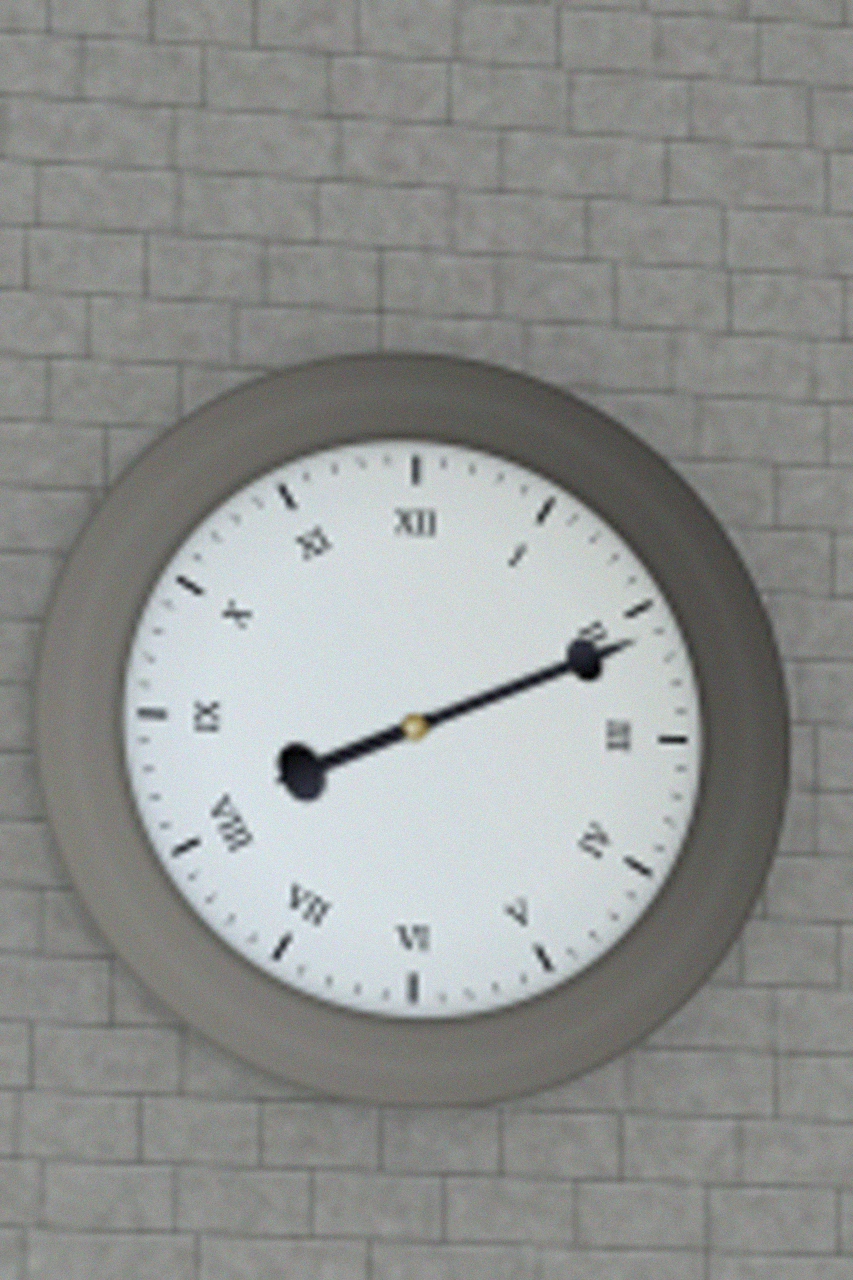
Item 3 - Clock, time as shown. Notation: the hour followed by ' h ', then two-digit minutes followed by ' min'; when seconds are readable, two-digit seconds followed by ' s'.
8 h 11 min
